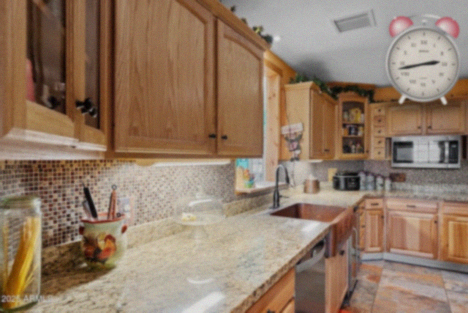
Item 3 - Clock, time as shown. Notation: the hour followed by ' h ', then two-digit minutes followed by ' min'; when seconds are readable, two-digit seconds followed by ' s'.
2 h 43 min
